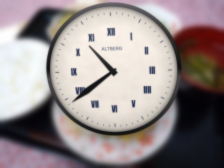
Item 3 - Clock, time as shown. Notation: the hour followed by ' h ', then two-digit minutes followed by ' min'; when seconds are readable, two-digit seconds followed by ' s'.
10 h 39 min
